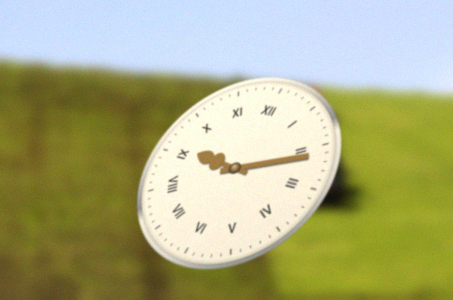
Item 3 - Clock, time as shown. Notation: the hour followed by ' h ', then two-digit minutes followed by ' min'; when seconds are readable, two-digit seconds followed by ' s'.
9 h 11 min
